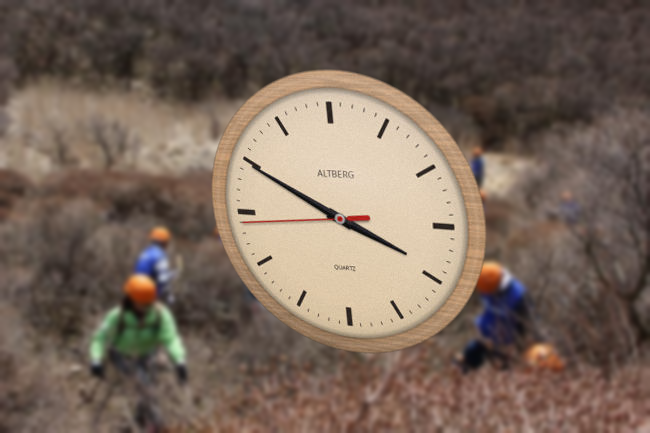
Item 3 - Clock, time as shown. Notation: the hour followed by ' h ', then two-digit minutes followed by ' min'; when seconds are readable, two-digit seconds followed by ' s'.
3 h 49 min 44 s
